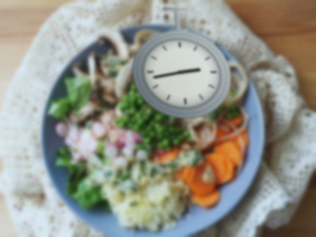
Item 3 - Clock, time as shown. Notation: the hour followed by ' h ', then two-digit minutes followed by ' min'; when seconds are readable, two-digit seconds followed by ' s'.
2 h 43 min
